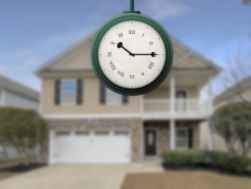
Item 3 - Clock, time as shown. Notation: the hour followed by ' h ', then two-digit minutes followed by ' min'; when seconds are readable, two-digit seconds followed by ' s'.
10 h 15 min
